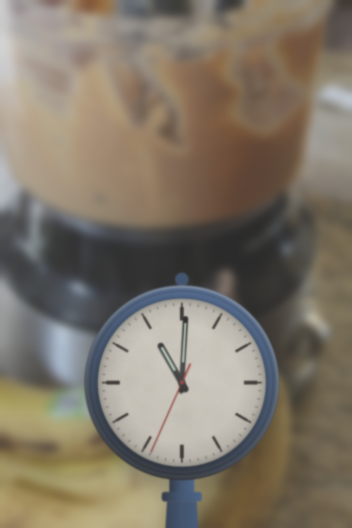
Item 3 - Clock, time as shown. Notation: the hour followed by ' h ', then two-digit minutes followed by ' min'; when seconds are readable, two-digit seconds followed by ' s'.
11 h 00 min 34 s
